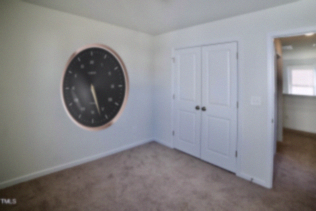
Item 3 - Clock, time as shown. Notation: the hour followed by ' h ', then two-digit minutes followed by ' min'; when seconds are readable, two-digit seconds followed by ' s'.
5 h 27 min
